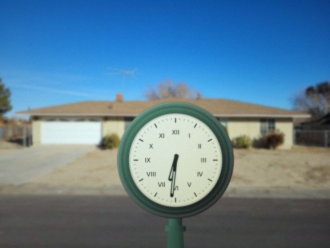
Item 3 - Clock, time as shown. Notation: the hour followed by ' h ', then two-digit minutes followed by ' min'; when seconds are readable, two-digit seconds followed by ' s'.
6 h 31 min
